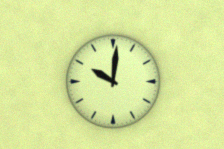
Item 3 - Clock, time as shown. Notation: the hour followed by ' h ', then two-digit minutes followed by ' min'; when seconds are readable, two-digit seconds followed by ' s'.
10 h 01 min
